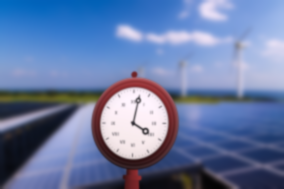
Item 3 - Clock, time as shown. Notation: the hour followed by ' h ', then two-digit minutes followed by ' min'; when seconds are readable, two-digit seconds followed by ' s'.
4 h 02 min
